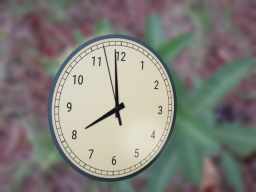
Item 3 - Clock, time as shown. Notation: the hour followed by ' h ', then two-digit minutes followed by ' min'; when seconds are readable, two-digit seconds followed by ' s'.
7 h 58 min 57 s
